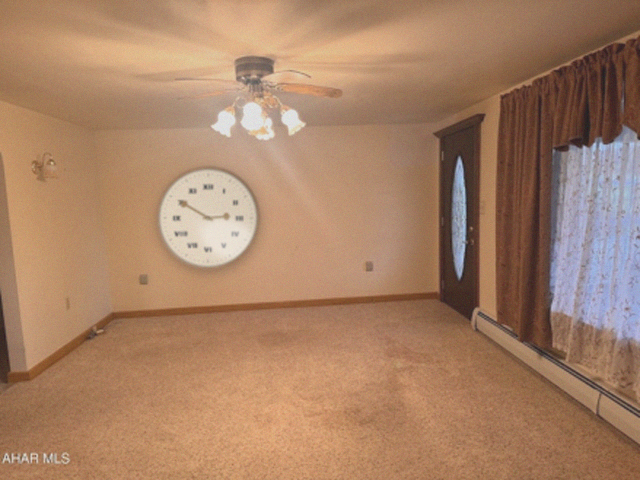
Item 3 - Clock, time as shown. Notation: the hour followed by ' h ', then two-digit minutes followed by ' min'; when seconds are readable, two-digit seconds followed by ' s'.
2 h 50 min
